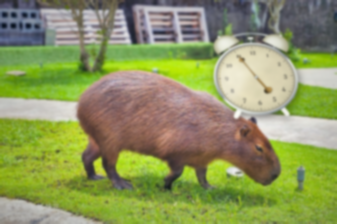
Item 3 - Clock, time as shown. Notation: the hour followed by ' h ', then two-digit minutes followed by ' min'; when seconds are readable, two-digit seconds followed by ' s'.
4 h 55 min
